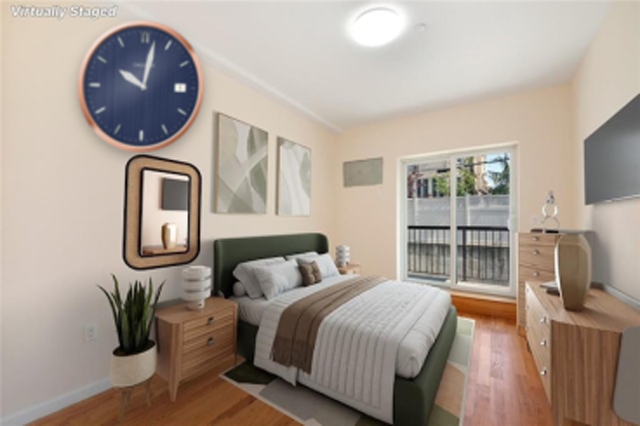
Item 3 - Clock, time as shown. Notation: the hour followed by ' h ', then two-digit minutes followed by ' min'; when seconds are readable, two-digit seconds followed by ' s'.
10 h 02 min
